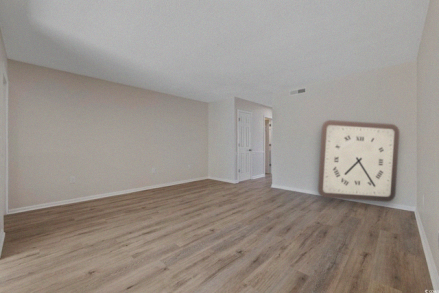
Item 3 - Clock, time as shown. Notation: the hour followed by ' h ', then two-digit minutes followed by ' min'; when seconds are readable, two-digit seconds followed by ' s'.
7 h 24 min
